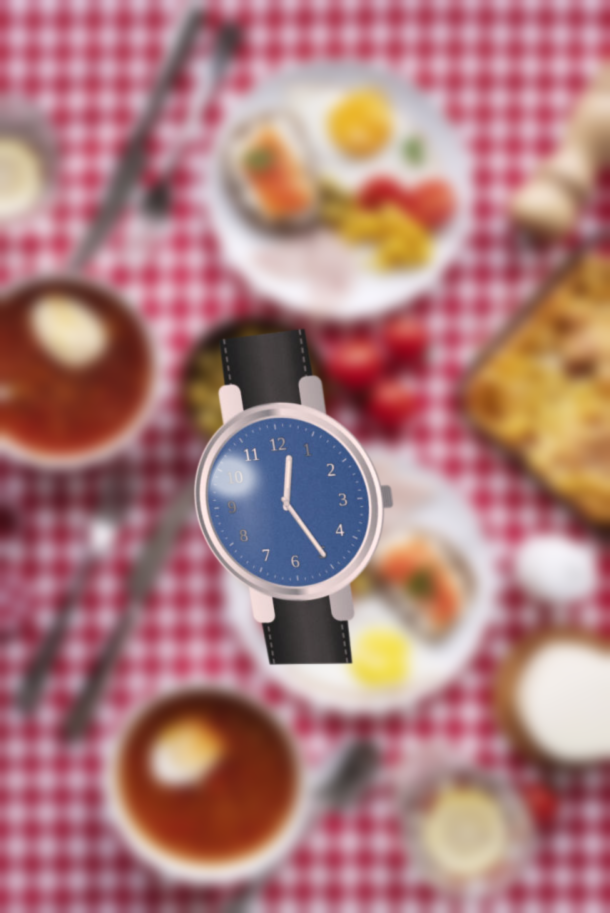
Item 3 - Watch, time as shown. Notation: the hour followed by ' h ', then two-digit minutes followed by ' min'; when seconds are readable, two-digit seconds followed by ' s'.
12 h 25 min
